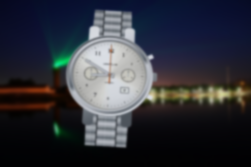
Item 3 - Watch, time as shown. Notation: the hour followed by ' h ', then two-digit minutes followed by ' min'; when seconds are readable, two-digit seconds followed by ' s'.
8 h 50 min
